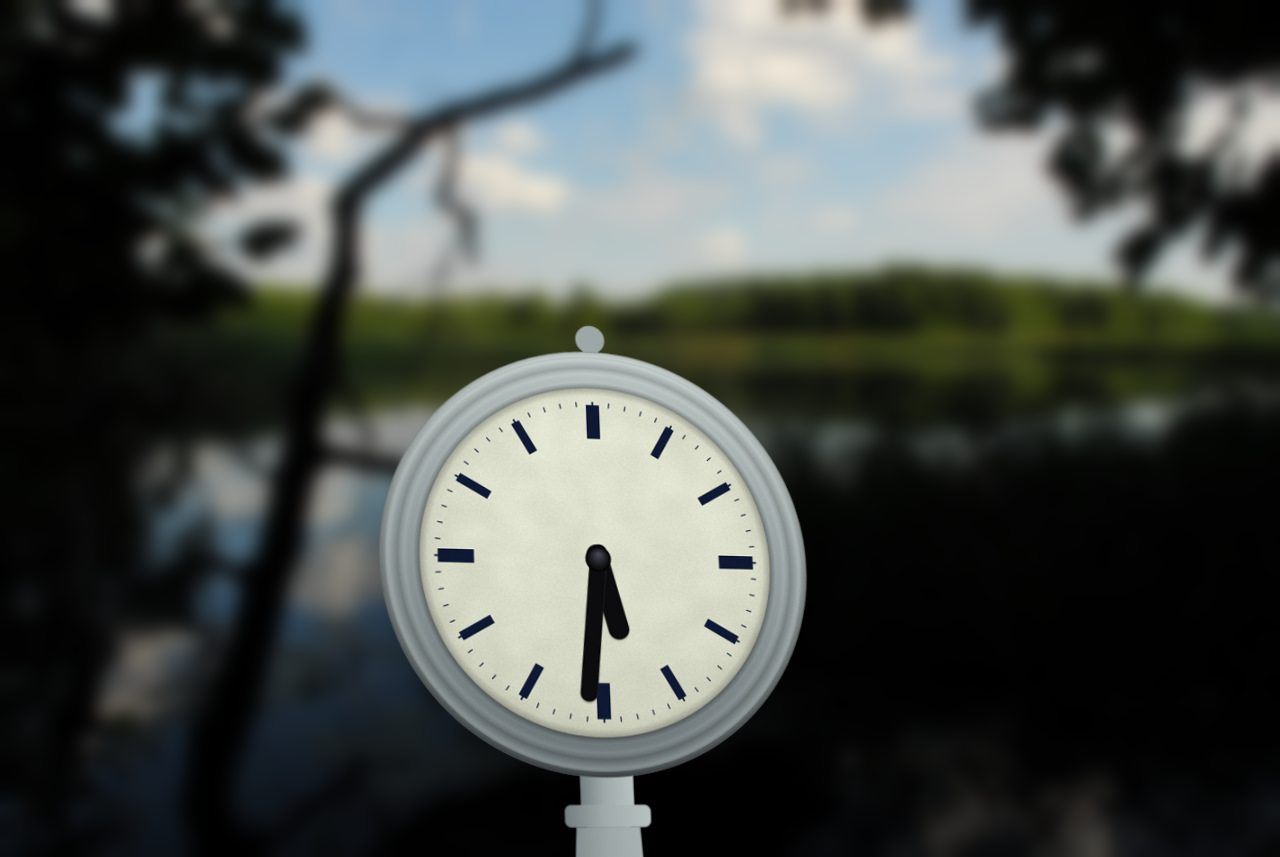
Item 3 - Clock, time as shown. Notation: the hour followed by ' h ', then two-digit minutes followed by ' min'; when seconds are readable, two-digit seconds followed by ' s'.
5 h 31 min
